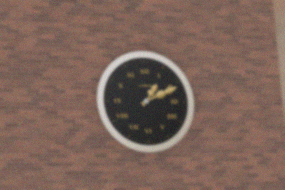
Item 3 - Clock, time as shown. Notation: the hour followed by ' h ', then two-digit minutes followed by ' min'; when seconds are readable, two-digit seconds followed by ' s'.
1 h 11 min
